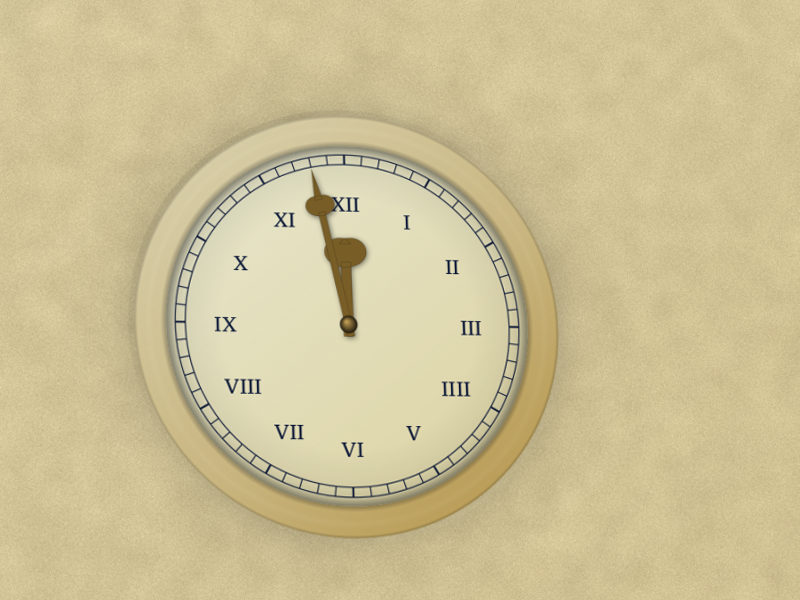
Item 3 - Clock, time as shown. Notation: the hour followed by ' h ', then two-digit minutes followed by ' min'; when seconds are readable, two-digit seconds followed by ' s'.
11 h 58 min
